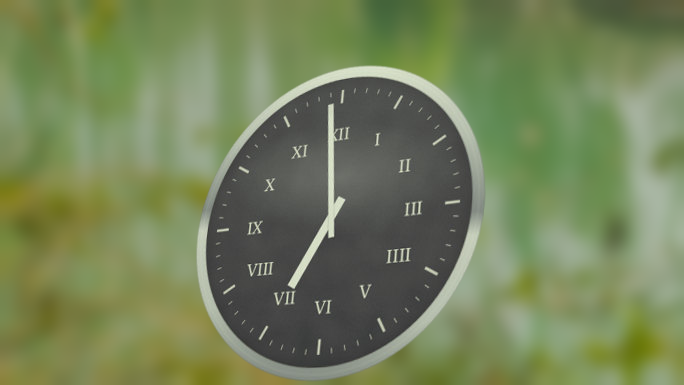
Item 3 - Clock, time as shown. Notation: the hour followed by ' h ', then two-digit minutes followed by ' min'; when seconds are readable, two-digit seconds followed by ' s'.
6 h 59 min
